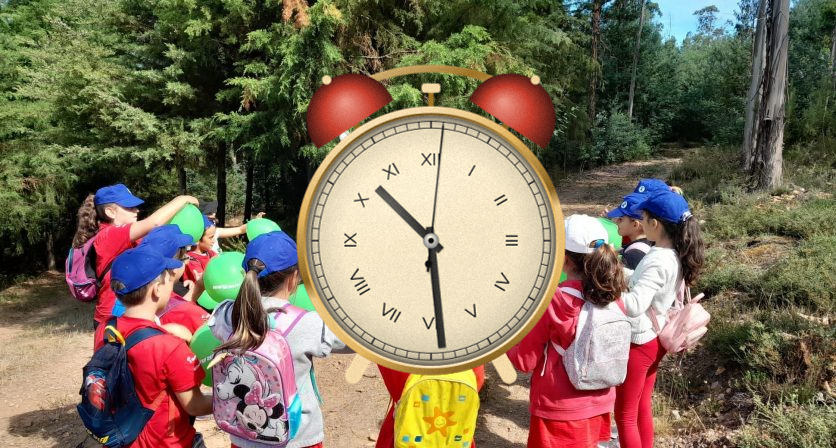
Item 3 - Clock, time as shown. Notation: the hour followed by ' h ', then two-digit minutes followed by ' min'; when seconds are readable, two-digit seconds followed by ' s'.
10 h 29 min 01 s
